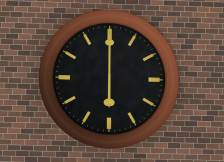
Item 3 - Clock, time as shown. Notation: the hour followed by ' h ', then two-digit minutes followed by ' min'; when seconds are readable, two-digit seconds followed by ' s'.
6 h 00 min
